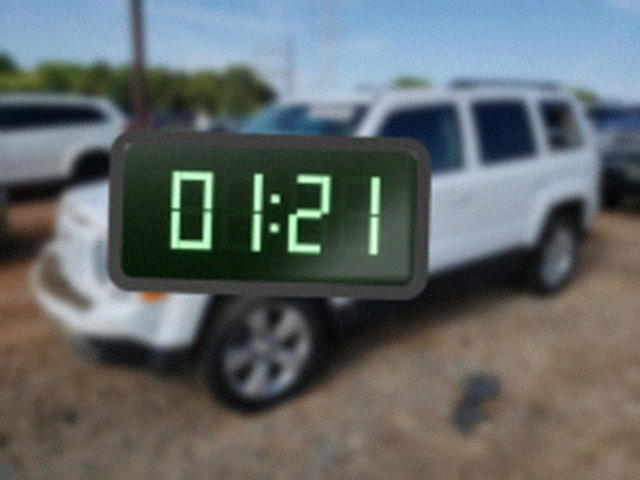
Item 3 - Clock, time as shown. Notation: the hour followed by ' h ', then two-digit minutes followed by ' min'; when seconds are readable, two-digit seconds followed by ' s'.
1 h 21 min
